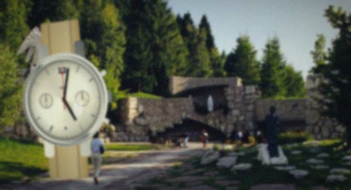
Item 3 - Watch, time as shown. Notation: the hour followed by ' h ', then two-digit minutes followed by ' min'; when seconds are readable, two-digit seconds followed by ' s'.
5 h 02 min
